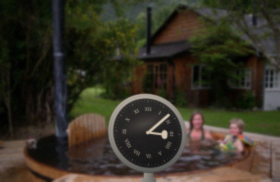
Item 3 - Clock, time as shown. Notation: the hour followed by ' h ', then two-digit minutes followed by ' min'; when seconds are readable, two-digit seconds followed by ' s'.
3 h 08 min
